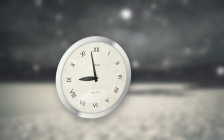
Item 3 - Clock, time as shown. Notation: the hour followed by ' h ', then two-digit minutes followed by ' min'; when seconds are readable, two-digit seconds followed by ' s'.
8 h 58 min
